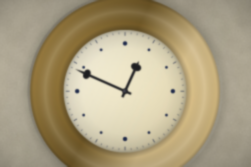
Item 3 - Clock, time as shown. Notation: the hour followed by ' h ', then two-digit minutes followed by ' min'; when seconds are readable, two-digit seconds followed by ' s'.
12 h 49 min
